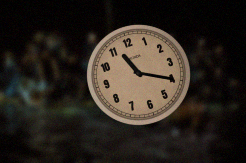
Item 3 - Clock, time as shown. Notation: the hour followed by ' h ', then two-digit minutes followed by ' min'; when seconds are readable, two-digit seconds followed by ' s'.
11 h 20 min
